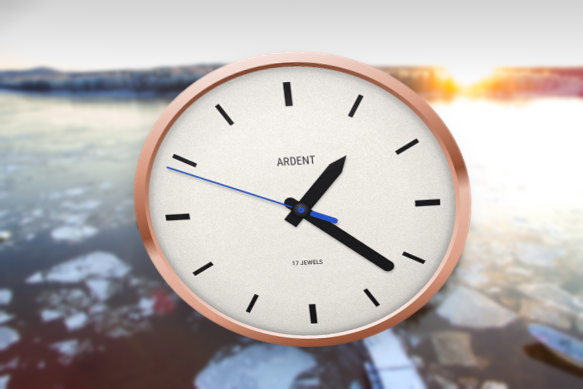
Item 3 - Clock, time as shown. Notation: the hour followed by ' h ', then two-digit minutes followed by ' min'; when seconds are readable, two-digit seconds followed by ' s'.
1 h 21 min 49 s
